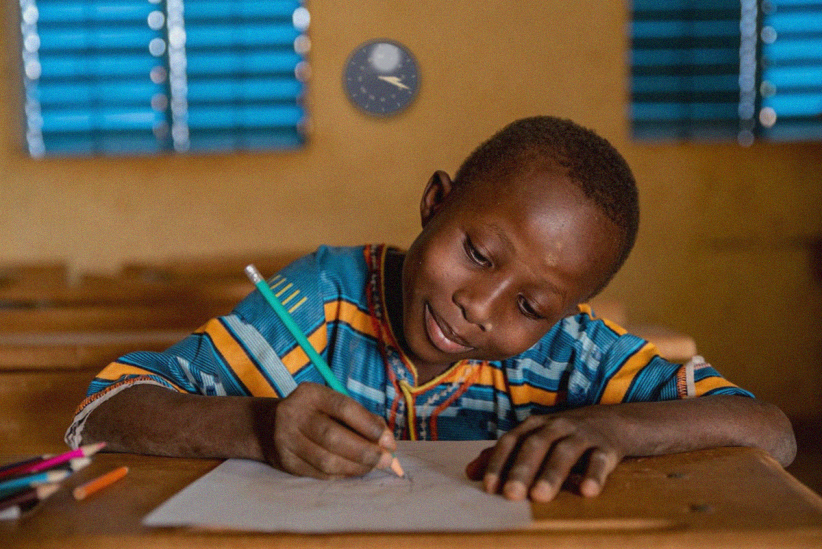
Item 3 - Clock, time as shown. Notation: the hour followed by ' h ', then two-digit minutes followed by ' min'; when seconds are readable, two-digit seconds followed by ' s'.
3 h 19 min
